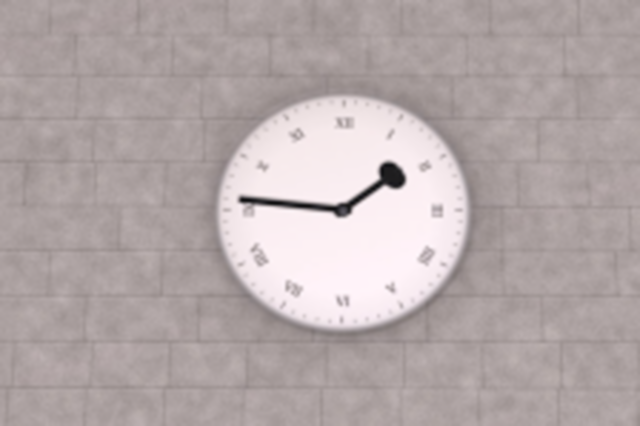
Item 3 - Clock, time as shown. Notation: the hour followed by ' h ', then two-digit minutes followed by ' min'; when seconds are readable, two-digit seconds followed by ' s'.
1 h 46 min
